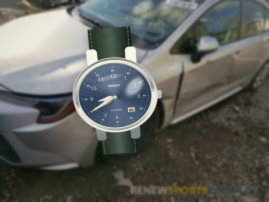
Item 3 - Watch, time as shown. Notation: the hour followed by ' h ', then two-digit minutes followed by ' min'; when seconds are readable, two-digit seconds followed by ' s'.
8 h 40 min
